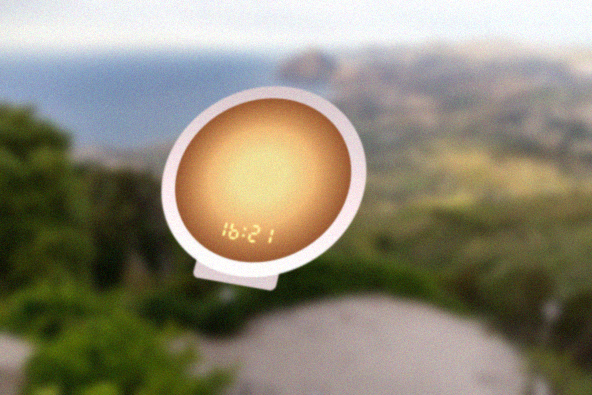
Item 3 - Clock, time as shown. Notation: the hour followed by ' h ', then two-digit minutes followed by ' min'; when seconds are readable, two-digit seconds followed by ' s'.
16 h 21 min
